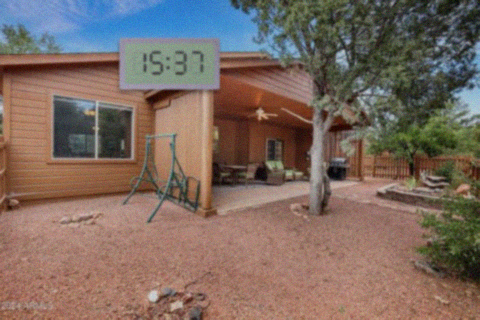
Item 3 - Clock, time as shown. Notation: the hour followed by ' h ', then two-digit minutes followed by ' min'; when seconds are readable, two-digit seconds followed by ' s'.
15 h 37 min
